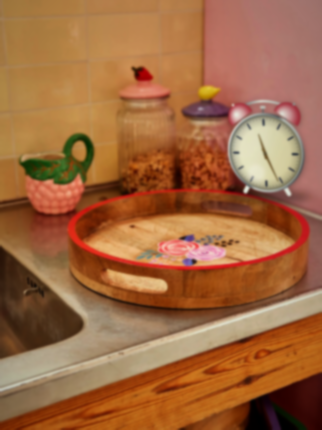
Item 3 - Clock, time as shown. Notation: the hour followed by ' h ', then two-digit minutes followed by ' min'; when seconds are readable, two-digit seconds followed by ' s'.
11 h 26 min
